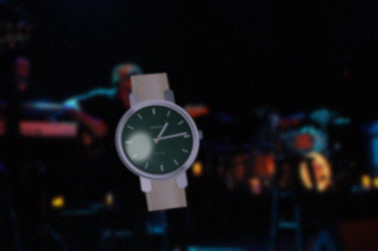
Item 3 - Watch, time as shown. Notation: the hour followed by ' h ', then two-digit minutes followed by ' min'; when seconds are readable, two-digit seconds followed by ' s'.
1 h 14 min
